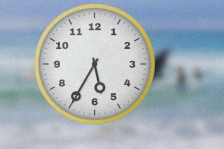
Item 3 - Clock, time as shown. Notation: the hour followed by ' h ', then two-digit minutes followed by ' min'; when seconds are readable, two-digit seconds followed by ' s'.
5 h 35 min
